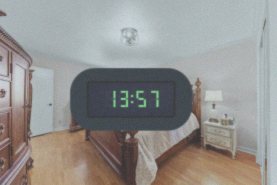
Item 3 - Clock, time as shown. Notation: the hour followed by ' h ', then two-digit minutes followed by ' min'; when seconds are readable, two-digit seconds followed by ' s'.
13 h 57 min
